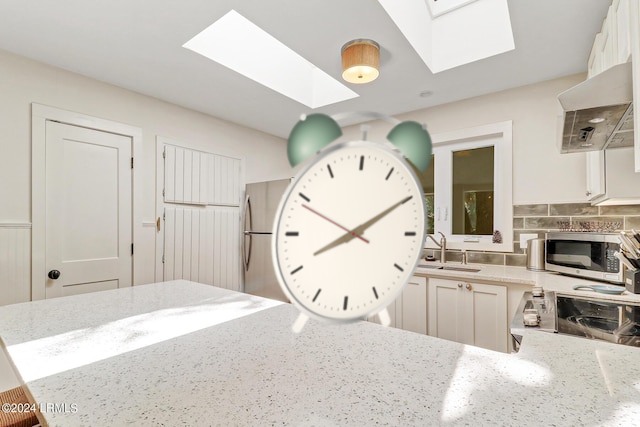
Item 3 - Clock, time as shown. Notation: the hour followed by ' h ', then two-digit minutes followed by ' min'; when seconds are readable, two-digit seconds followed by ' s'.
8 h 09 min 49 s
